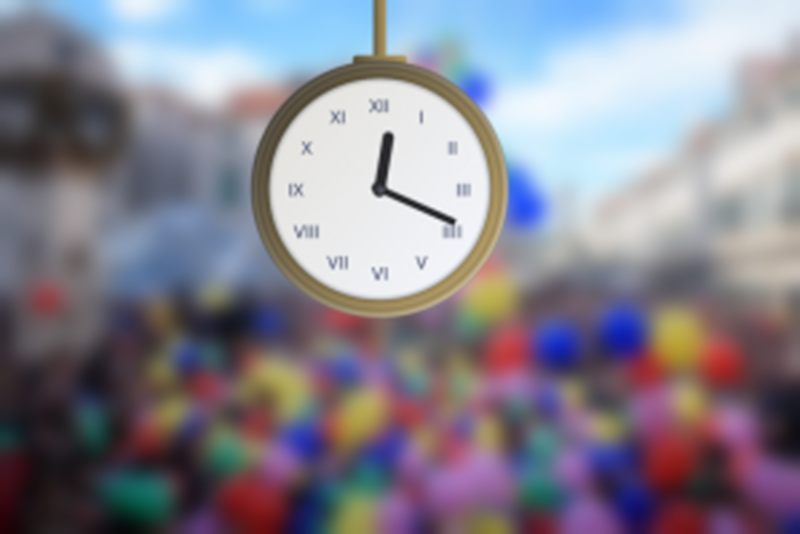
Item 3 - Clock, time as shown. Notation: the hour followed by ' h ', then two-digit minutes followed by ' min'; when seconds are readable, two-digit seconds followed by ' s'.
12 h 19 min
